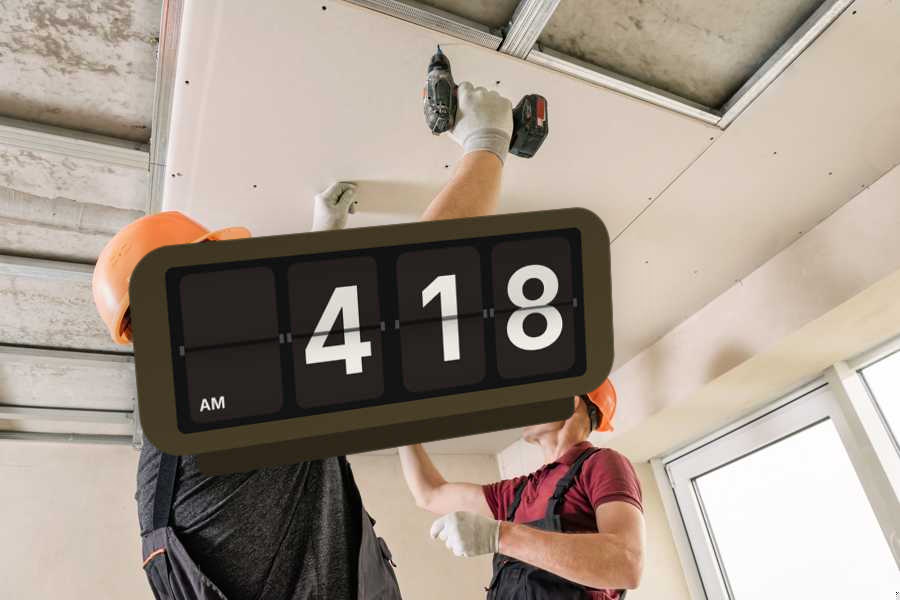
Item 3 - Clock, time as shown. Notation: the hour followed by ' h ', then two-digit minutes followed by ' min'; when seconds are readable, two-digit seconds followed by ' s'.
4 h 18 min
